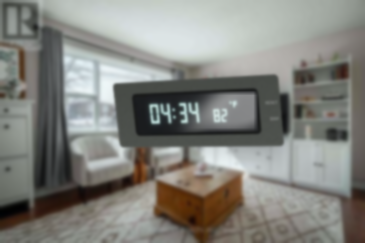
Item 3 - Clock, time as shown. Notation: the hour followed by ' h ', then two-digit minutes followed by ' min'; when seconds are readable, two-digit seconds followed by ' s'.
4 h 34 min
